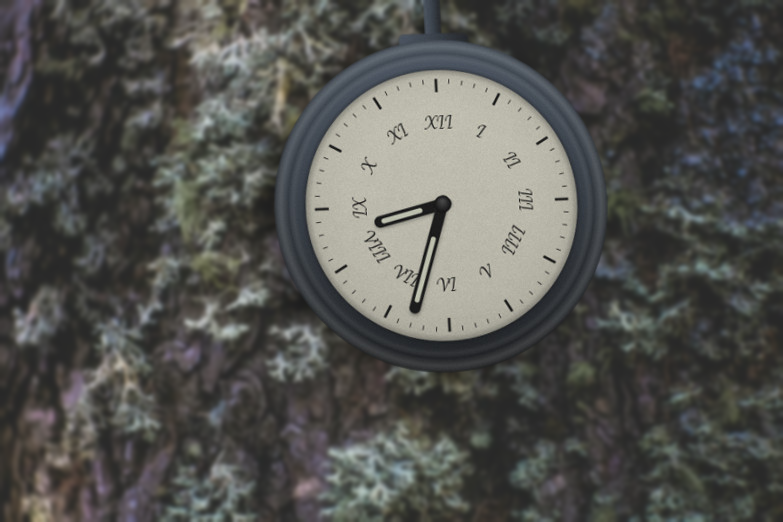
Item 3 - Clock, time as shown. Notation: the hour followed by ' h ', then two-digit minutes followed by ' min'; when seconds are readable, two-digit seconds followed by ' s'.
8 h 33 min
